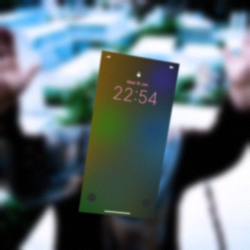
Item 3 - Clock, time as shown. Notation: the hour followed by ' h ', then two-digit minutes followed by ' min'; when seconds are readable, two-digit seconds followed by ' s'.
22 h 54 min
